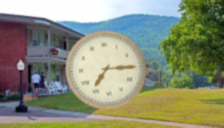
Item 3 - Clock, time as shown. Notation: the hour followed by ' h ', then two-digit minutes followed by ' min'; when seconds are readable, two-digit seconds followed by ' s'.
7 h 15 min
